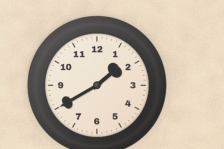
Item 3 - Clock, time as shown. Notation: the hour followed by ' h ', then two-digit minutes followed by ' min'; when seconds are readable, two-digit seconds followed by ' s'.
1 h 40 min
